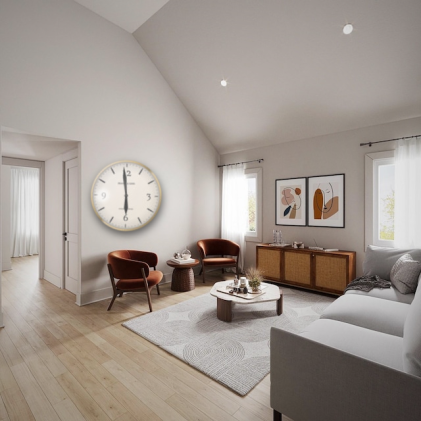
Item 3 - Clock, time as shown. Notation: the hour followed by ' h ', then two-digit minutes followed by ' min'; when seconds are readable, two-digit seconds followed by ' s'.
5 h 59 min
